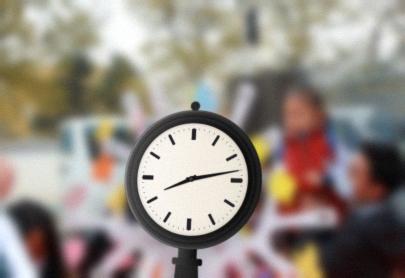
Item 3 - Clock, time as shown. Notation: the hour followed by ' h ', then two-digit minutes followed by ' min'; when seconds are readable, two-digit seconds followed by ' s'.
8 h 13 min
